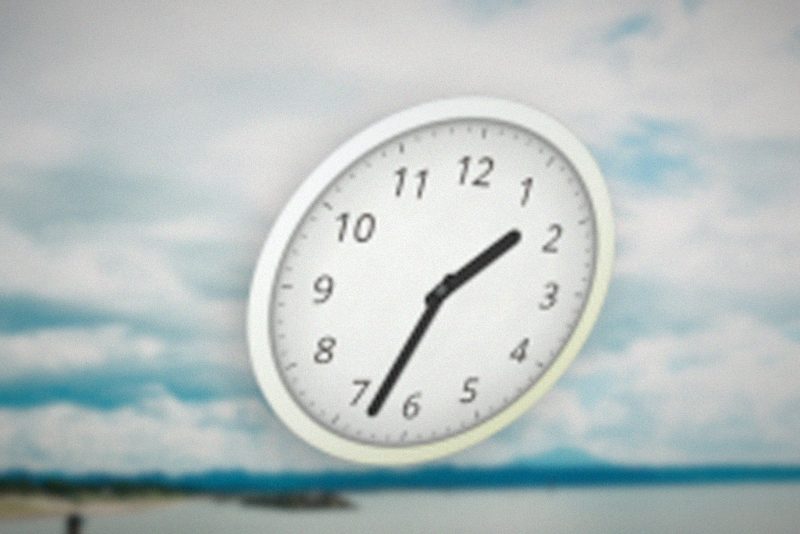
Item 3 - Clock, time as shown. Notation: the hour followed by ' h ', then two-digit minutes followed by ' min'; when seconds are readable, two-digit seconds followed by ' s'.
1 h 33 min
